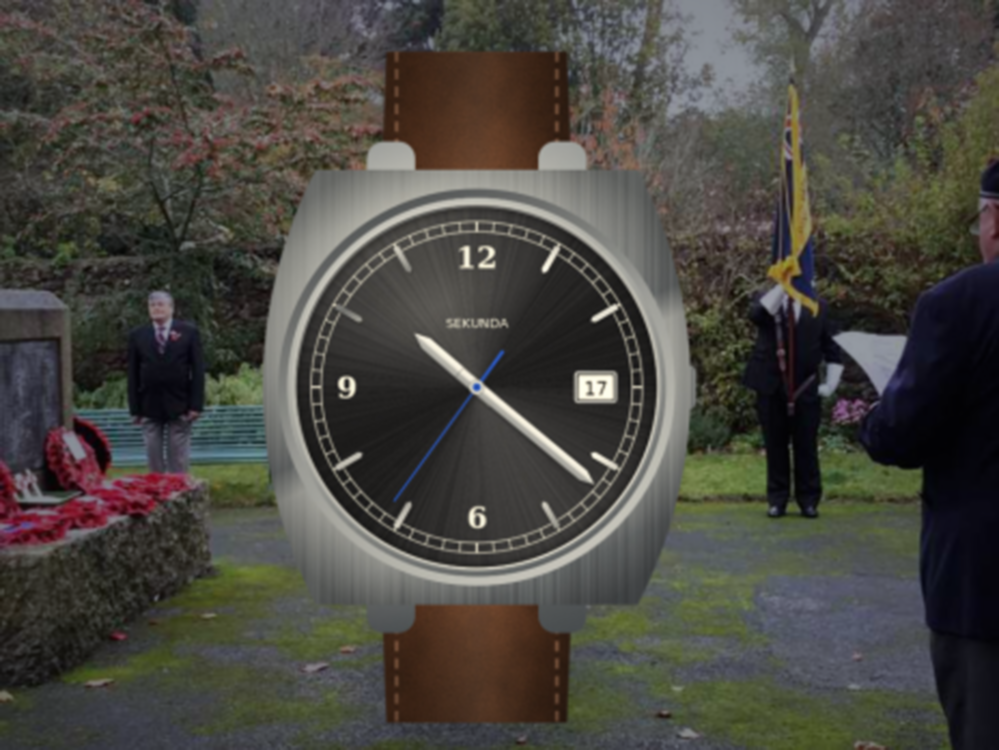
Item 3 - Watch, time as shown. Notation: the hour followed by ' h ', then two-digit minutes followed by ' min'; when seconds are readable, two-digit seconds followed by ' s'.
10 h 21 min 36 s
